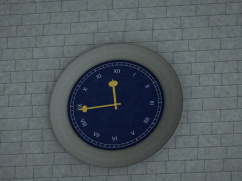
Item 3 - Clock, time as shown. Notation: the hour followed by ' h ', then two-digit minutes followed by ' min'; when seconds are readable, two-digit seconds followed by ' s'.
11 h 44 min
